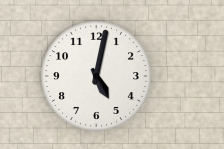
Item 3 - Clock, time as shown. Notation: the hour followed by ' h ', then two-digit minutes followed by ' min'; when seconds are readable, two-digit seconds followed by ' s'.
5 h 02 min
